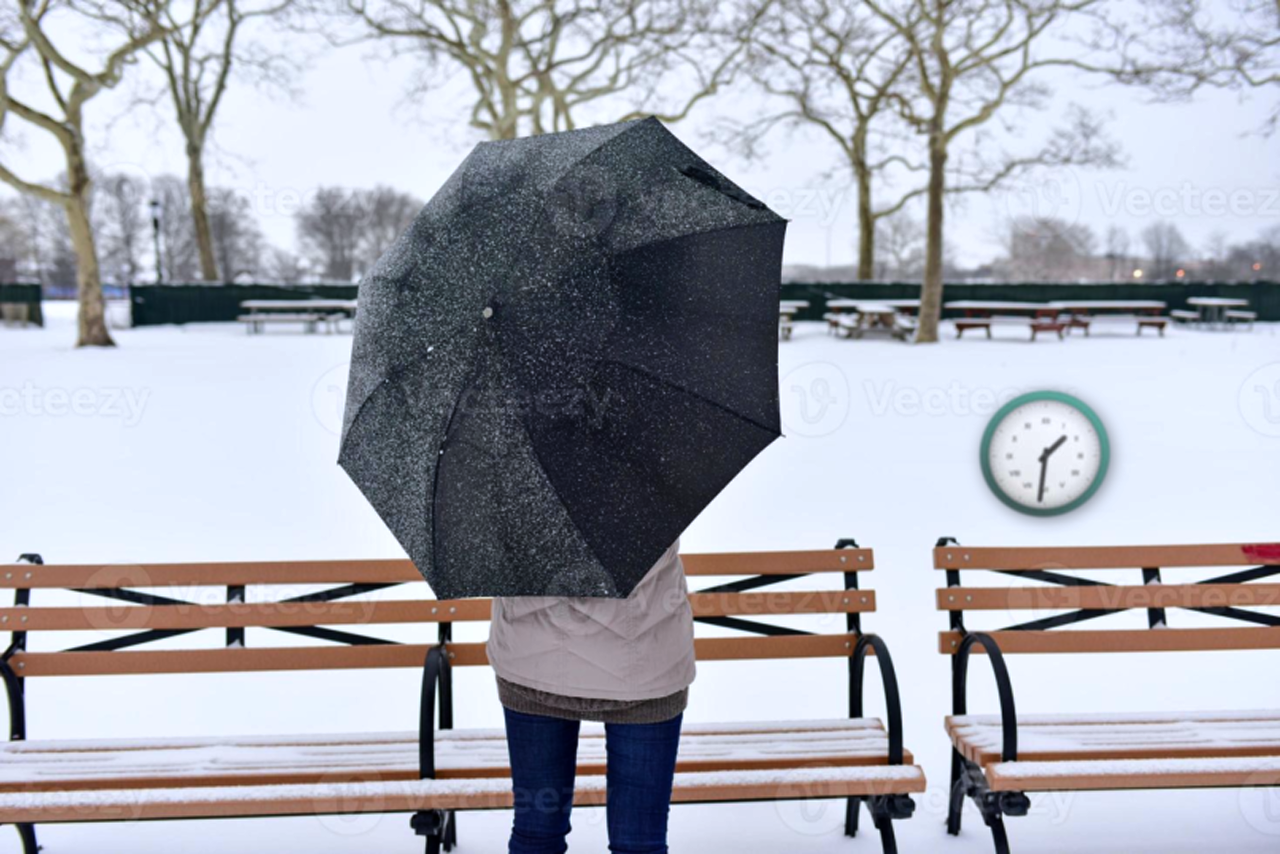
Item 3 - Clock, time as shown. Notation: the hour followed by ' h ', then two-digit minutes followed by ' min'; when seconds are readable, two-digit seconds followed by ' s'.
1 h 31 min
